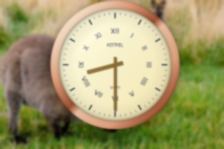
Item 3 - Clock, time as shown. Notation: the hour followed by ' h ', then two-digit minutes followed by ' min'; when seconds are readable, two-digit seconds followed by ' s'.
8 h 30 min
